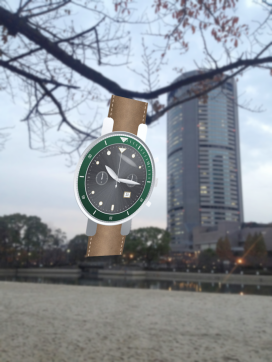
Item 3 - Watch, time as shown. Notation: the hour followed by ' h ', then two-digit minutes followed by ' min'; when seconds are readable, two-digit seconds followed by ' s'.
10 h 16 min
